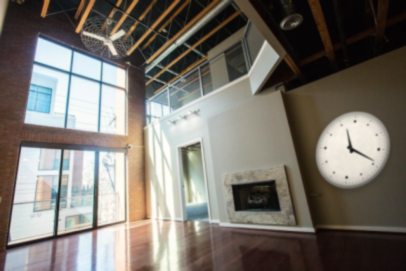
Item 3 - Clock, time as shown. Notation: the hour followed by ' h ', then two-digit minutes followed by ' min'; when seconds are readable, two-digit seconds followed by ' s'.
11 h 19 min
